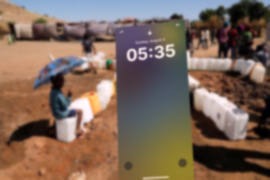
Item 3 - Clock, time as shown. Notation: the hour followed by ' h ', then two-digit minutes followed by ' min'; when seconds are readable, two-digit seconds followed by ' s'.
5 h 35 min
